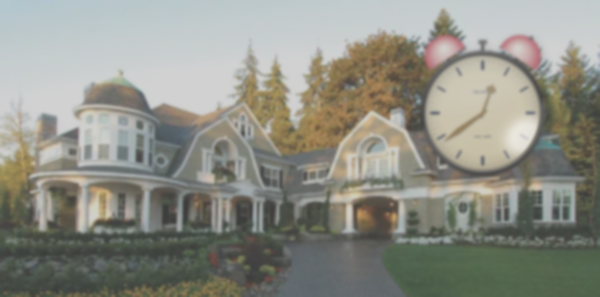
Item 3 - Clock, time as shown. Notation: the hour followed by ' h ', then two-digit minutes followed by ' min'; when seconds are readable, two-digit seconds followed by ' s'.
12 h 39 min
